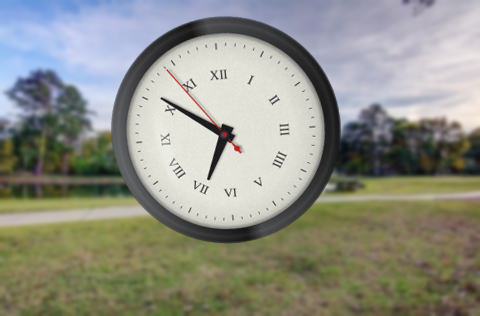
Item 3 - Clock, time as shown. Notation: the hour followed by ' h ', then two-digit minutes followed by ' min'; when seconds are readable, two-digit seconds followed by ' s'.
6 h 50 min 54 s
